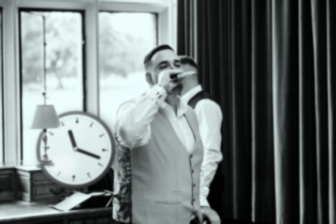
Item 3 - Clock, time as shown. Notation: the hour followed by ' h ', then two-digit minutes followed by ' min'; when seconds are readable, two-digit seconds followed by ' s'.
11 h 18 min
